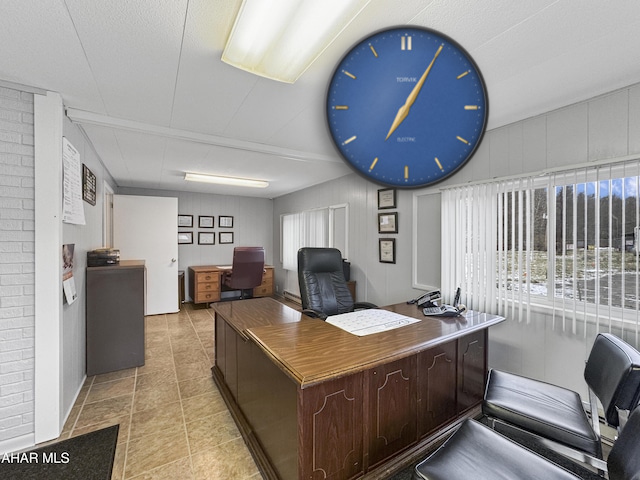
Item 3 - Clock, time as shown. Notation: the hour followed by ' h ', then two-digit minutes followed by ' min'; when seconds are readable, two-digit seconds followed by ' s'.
7 h 05 min
